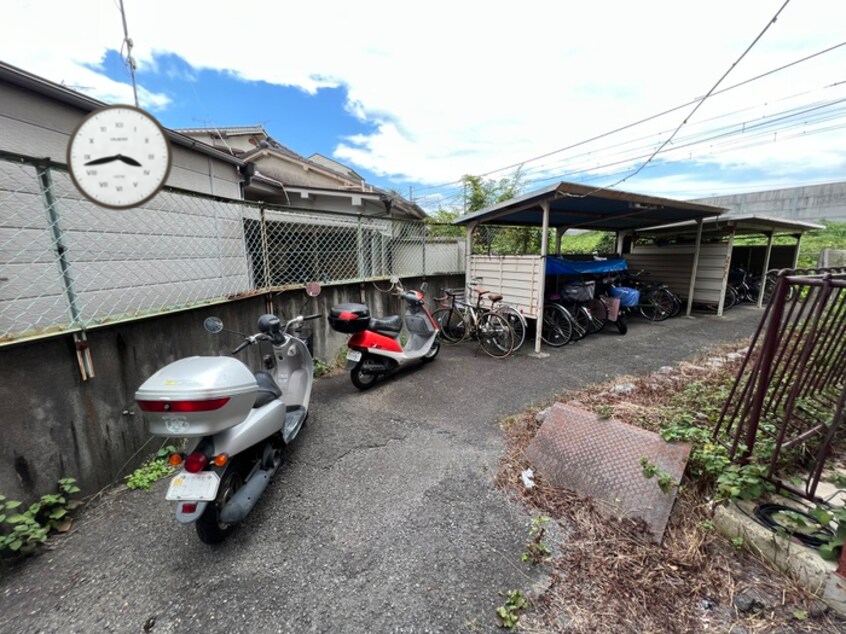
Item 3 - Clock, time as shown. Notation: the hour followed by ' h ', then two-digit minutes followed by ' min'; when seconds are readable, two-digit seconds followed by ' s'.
3 h 43 min
